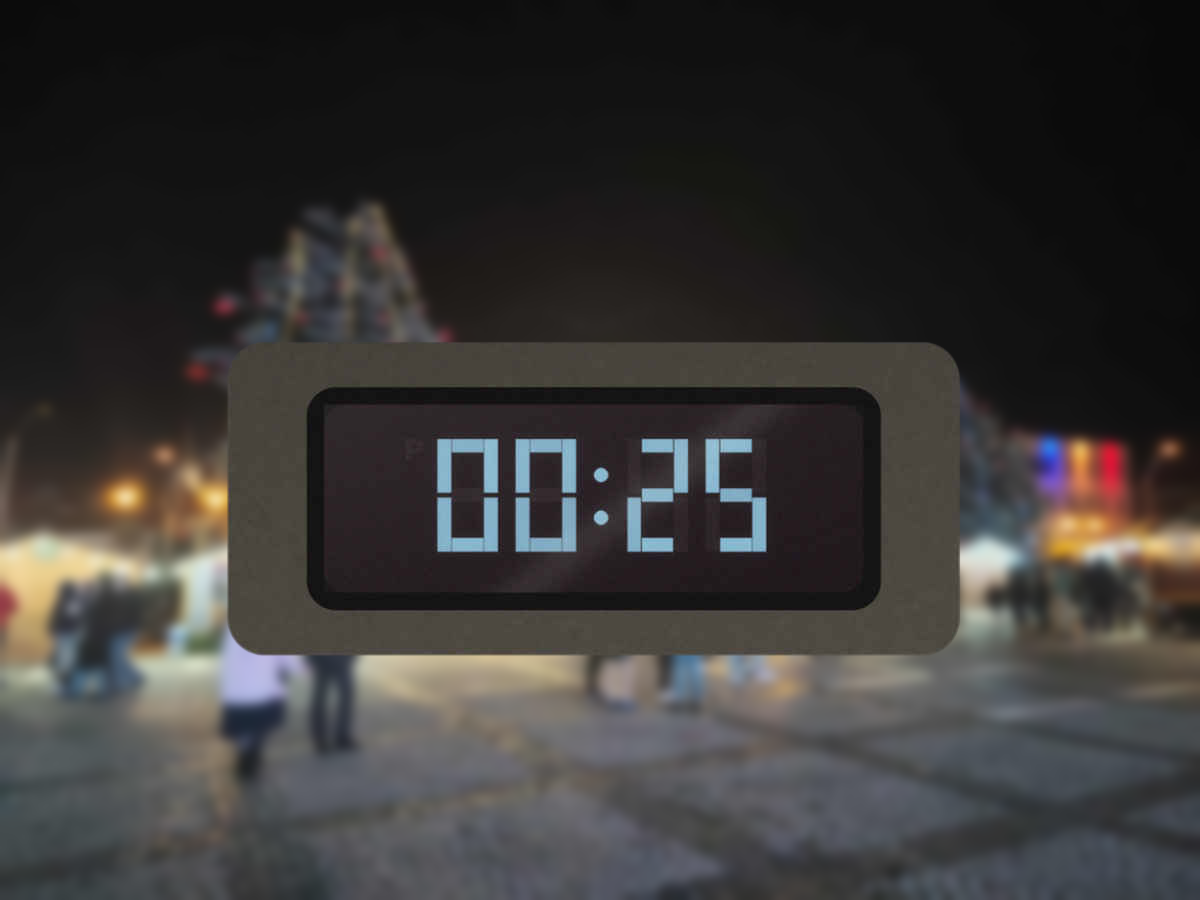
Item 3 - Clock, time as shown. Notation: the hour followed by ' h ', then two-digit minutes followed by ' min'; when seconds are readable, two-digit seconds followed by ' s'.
0 h 25 min
